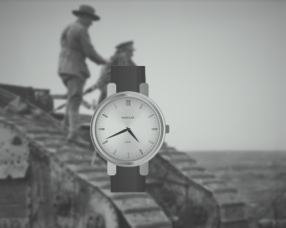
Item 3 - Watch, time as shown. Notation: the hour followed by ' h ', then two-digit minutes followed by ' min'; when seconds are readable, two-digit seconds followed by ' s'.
4 h 41 min
